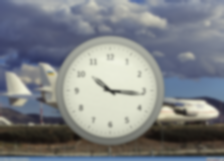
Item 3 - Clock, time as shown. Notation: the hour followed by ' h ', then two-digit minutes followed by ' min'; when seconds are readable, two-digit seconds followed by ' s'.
10 h 16 min
